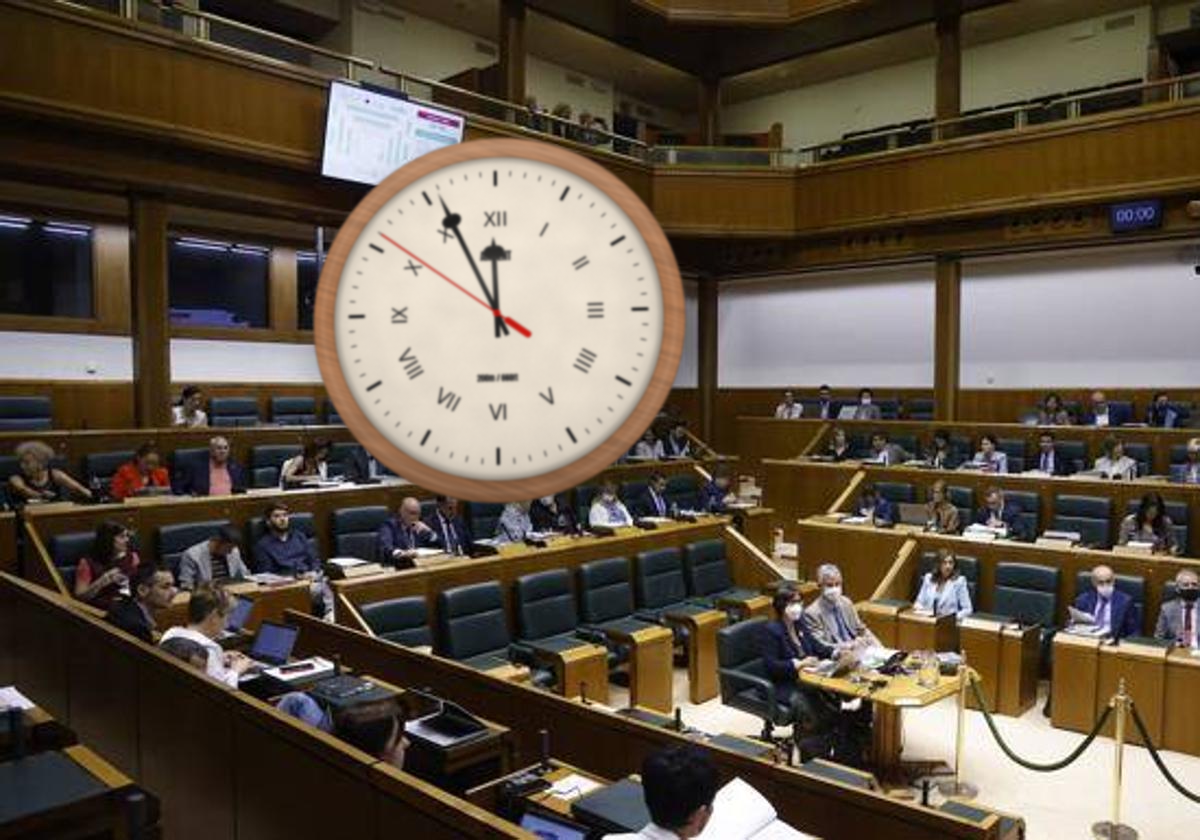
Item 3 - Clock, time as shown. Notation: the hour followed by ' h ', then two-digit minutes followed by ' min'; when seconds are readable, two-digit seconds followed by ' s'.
11 h 55 min 51 s
